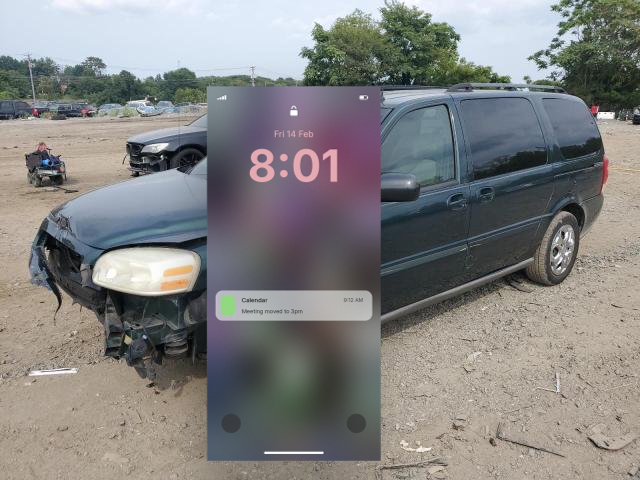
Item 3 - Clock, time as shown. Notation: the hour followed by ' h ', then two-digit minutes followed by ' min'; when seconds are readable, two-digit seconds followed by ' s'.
8 h 01 min
